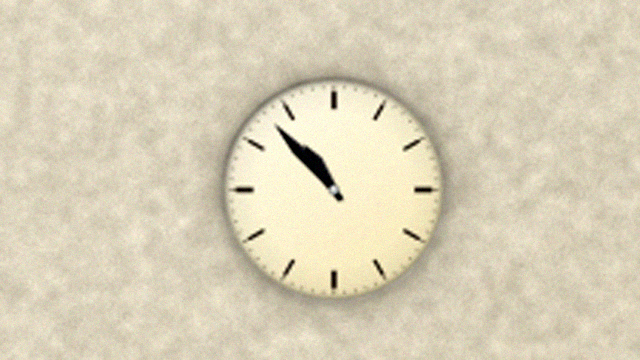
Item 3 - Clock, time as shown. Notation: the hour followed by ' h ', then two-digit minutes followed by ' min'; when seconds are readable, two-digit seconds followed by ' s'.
10 h 53 min
